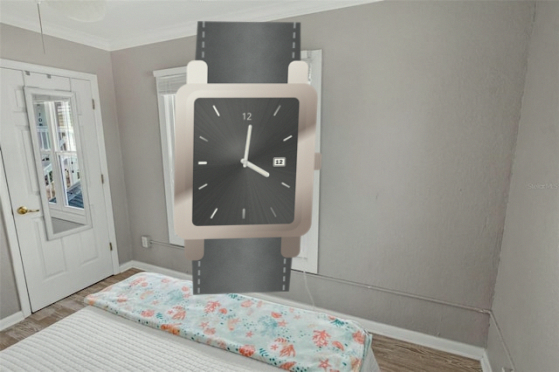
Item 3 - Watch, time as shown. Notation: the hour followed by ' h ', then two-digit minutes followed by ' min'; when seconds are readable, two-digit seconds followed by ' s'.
4 h 01 min
